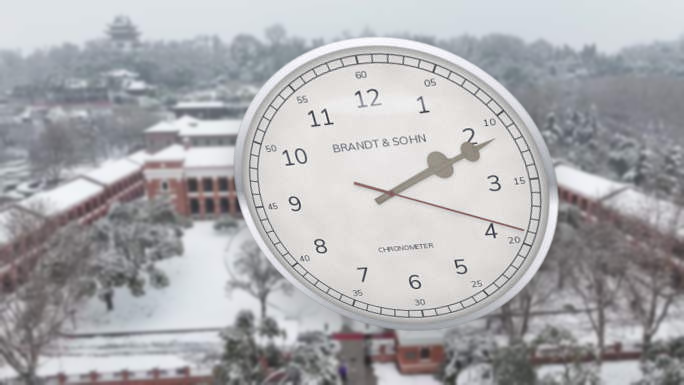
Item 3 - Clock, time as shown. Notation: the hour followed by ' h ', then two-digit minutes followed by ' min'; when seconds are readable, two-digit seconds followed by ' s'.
2 h 11 min 19 s
